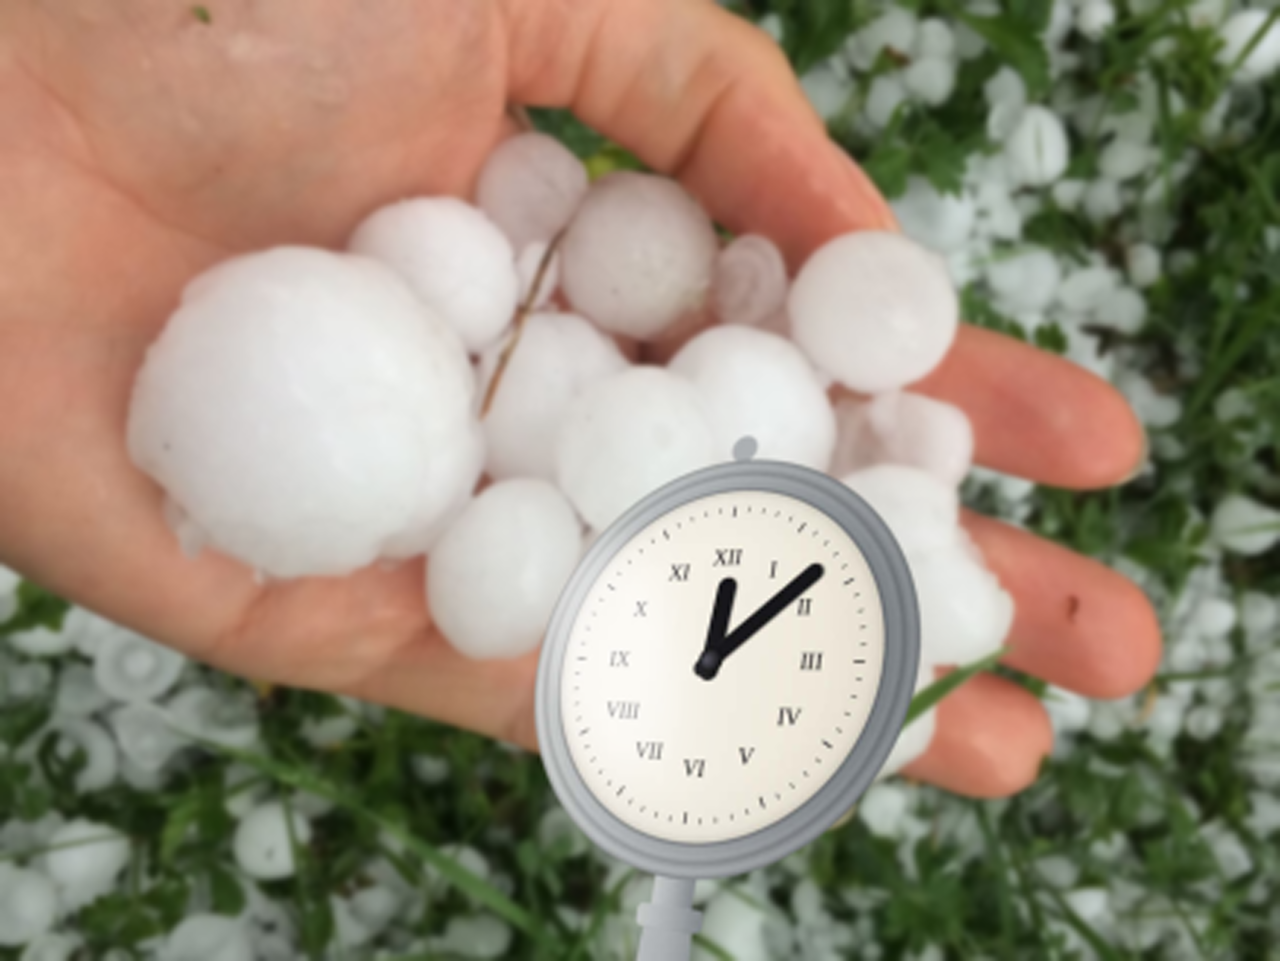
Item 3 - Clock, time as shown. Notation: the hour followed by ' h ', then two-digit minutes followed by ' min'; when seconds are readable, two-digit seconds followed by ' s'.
12 h 08 min
